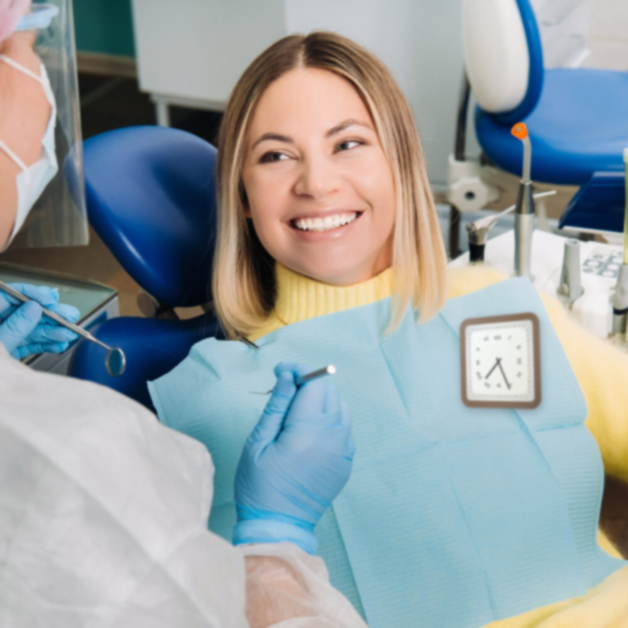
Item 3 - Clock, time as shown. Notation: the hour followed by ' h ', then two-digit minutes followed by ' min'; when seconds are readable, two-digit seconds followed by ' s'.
7 h 26 min
